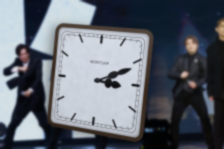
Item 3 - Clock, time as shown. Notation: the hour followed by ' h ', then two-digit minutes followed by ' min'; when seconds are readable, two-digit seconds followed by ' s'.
3 h 11 min
